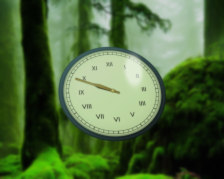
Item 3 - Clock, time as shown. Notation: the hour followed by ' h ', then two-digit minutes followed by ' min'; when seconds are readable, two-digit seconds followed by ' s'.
9 h 49 min
